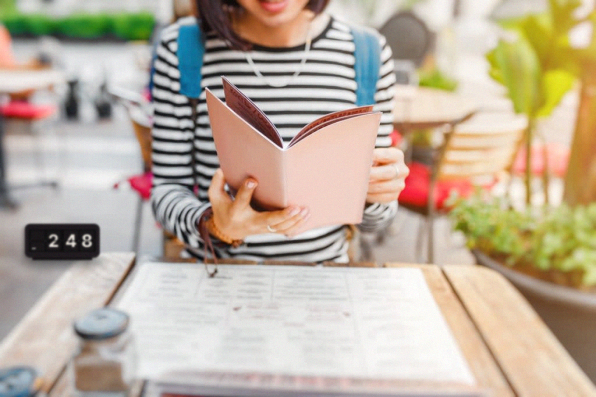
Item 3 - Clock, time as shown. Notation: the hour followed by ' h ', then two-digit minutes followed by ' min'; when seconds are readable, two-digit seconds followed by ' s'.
2 h 48 min
